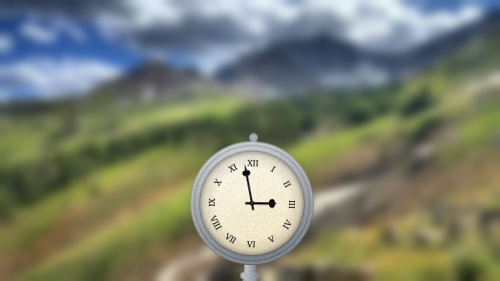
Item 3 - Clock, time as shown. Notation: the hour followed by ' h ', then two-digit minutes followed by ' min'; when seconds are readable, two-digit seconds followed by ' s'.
2 h 58 min
